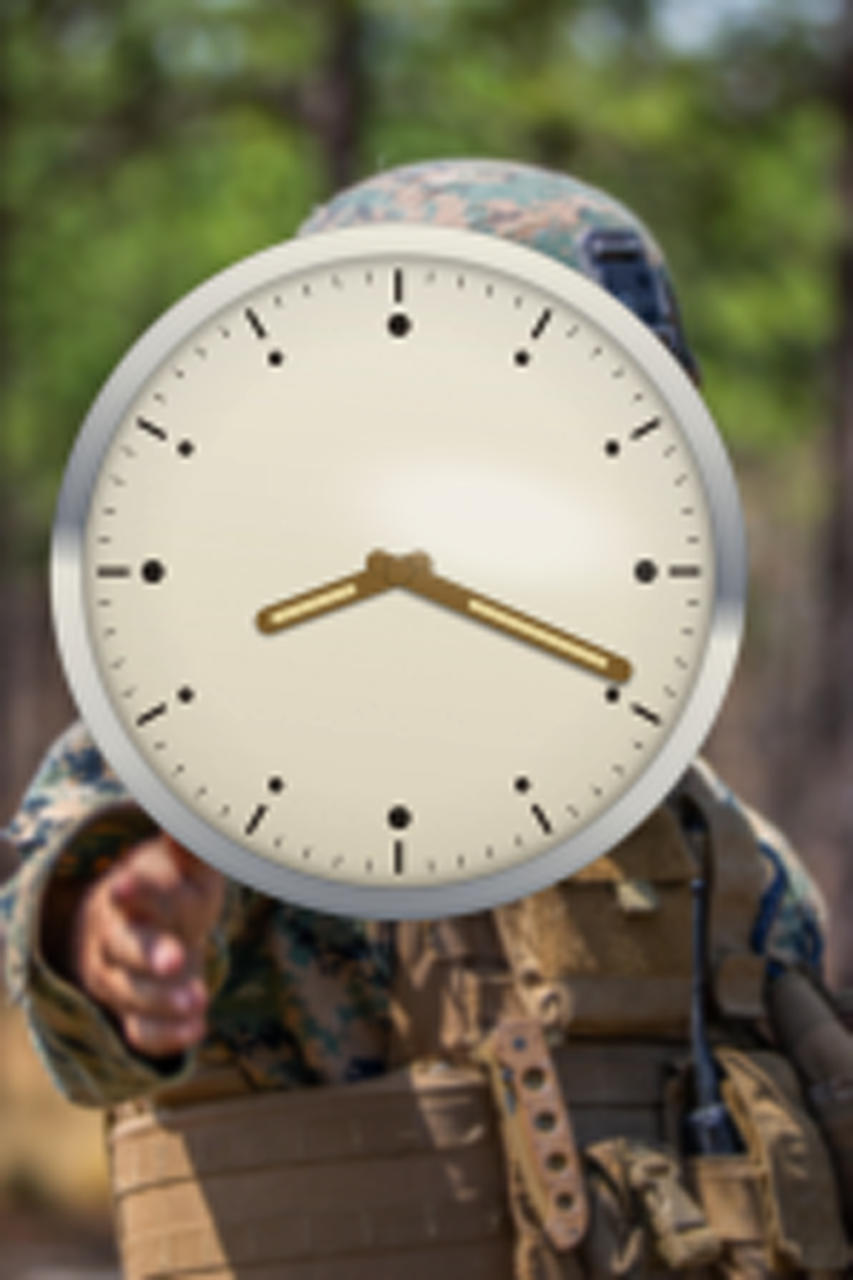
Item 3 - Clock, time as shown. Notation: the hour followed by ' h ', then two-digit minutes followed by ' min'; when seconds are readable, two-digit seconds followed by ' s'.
8 h 19 min
